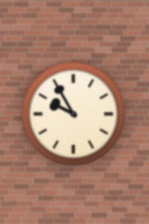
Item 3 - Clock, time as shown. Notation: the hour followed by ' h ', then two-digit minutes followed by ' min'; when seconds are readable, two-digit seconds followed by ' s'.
9 h 55 min
